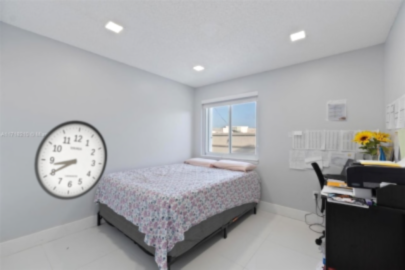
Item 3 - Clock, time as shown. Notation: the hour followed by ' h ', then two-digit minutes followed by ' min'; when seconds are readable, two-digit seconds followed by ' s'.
8 h 40 min
